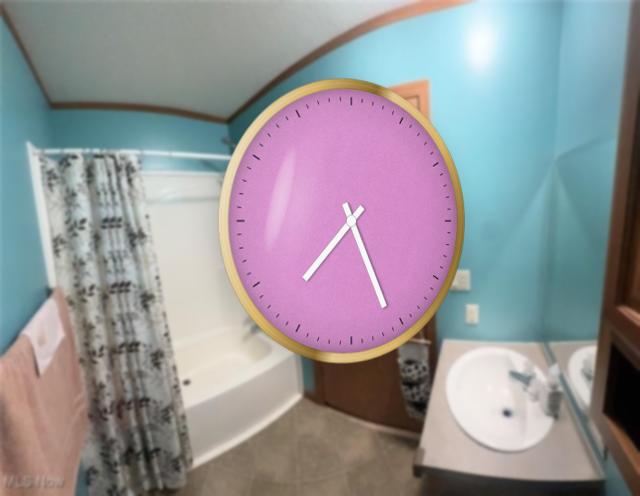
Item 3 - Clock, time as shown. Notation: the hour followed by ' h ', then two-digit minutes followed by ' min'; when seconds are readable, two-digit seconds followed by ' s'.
7 h 26 min
